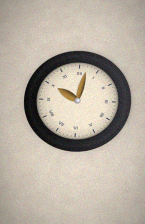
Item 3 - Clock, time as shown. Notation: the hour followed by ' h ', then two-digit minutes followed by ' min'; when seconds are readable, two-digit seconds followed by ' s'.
10 h 02 min
